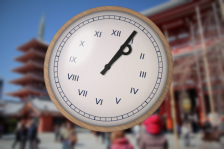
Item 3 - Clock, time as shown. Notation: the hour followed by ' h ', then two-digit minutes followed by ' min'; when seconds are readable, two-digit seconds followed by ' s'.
1 h 04 min
